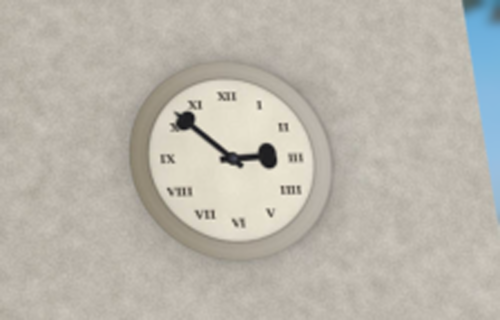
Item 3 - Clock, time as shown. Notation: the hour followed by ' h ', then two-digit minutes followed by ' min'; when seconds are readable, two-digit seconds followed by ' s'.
2 h 52 min
